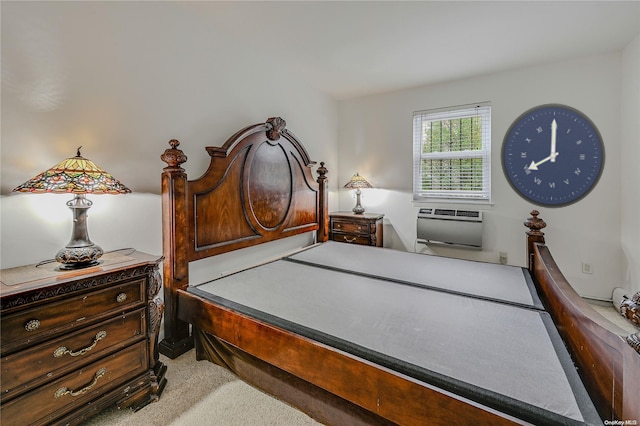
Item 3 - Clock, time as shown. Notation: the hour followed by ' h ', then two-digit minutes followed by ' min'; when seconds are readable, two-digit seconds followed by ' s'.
8 h 00 min
